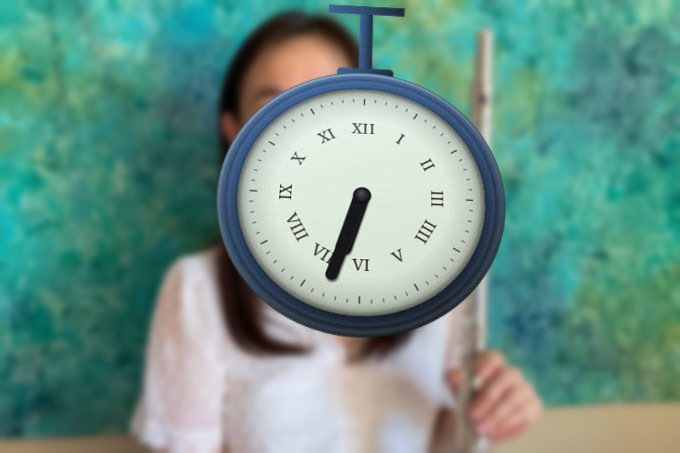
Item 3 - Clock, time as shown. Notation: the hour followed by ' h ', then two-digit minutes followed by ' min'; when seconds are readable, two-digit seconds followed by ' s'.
6 h 33 min
